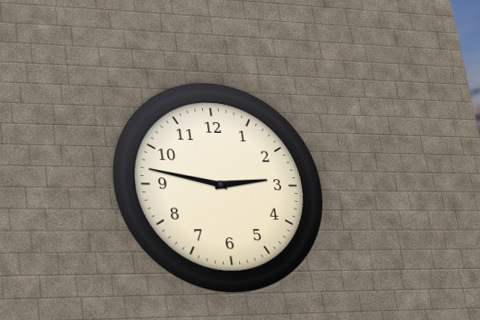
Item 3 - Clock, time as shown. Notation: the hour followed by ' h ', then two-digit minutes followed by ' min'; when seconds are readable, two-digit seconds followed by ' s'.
2 h 47 min
